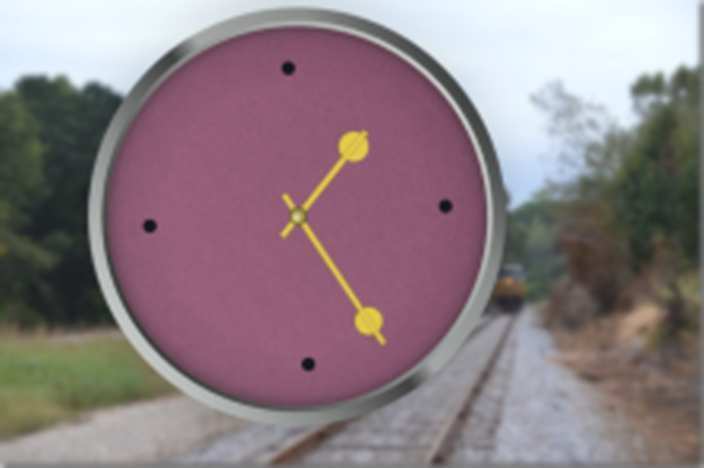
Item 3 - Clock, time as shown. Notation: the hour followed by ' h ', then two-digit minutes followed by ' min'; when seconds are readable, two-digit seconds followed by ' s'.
1 h 25 min
